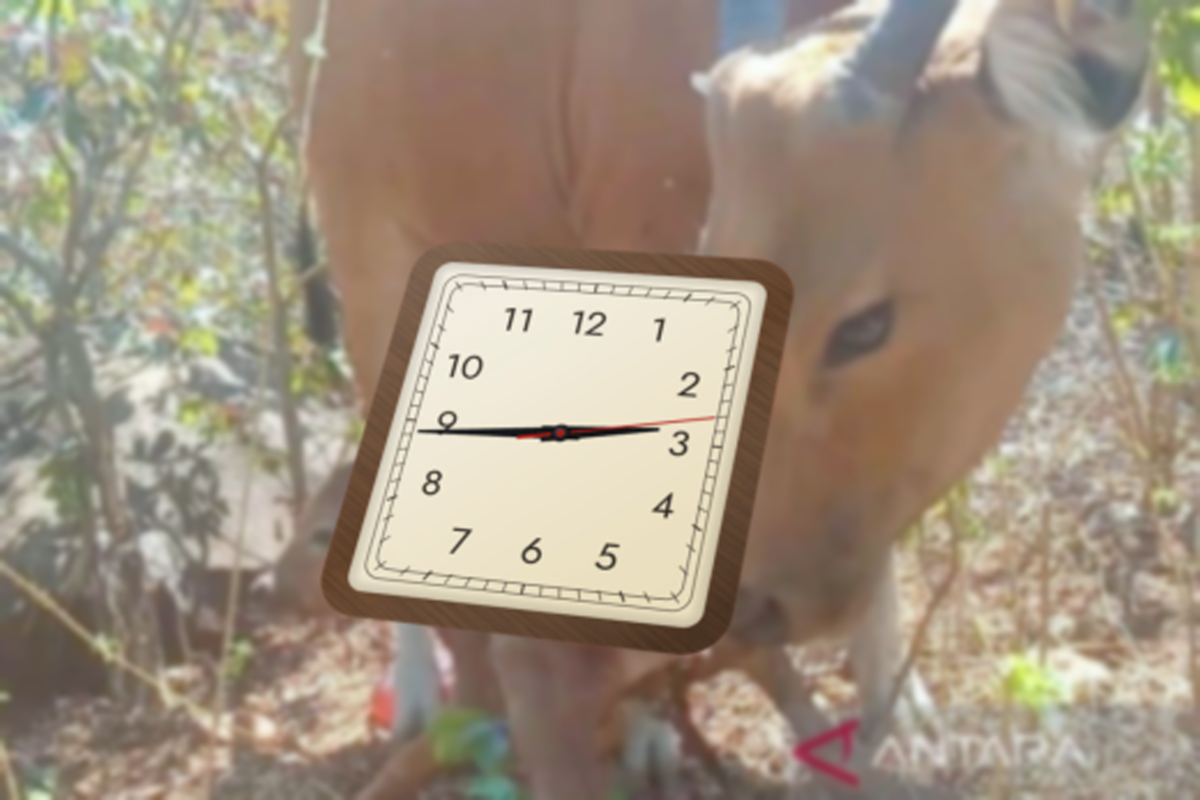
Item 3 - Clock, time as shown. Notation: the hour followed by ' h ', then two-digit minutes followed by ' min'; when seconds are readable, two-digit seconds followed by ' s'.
2 h 44 min 13 s
